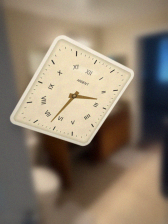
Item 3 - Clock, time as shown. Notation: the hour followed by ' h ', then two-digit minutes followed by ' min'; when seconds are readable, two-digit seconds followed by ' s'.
2 h 32 min
